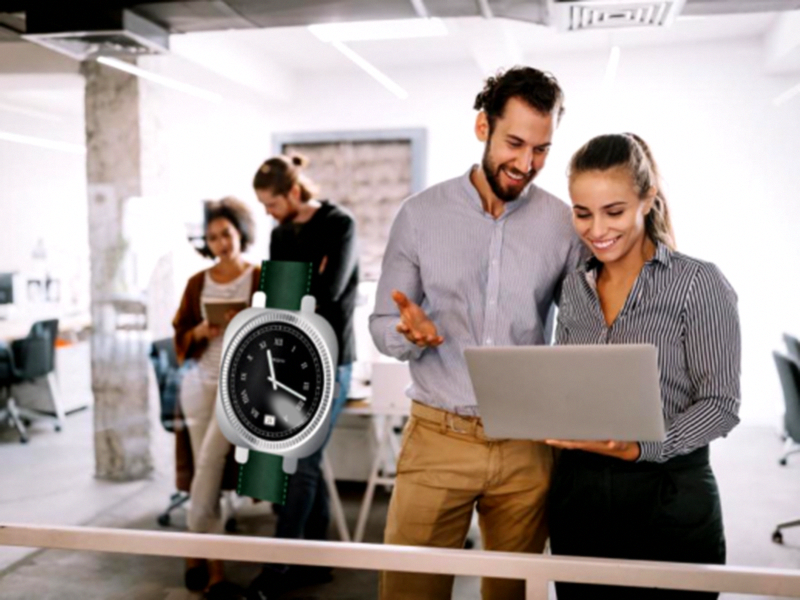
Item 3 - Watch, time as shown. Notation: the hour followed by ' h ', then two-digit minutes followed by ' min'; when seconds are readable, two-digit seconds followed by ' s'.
11 h 18 min
